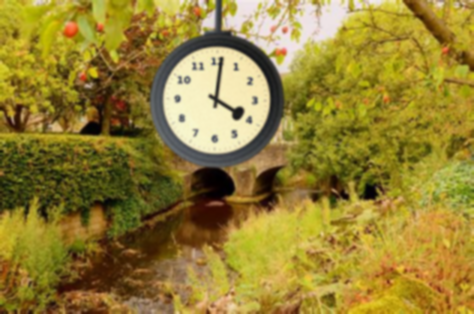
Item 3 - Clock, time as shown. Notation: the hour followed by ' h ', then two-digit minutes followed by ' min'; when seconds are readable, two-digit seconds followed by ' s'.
4 h 01 min
